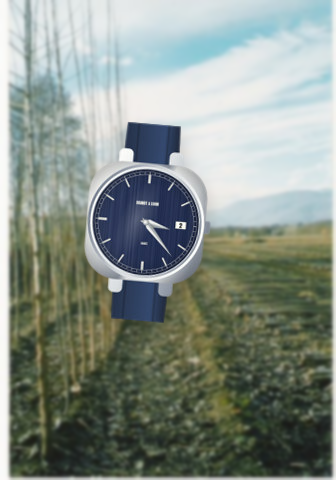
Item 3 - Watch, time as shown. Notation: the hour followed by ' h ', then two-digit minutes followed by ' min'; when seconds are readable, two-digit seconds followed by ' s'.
3 h 23 min
